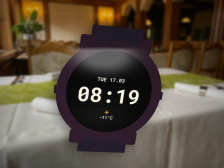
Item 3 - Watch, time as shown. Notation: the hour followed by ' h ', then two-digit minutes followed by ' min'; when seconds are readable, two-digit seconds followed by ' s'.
8 h 19 min
